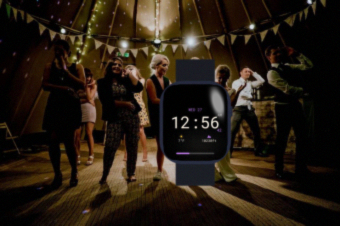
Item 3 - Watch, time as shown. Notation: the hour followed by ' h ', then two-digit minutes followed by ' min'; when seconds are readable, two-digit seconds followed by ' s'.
12 h 56 min
